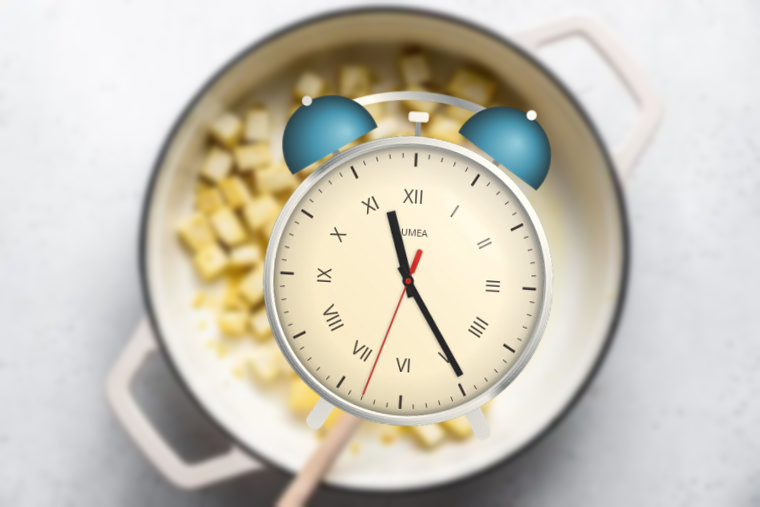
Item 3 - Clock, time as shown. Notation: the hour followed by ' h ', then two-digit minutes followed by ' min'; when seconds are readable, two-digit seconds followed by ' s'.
11 h 24 min 33 s
